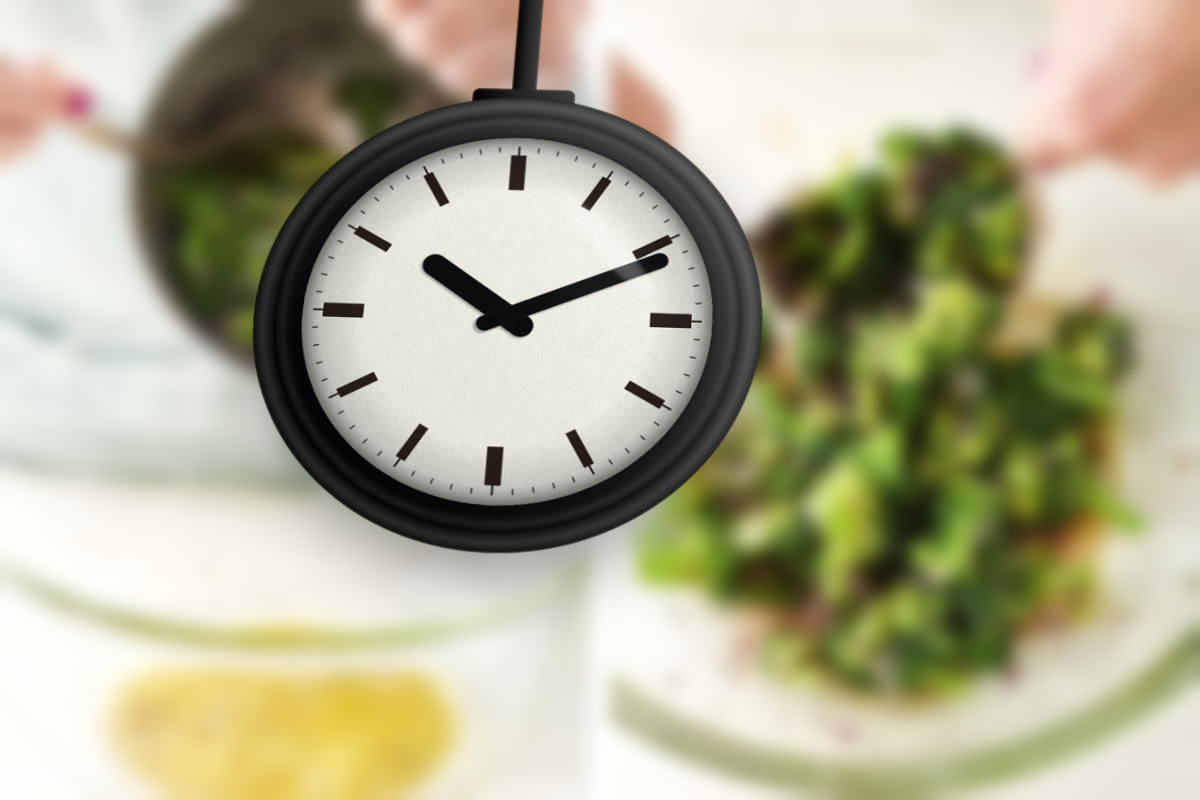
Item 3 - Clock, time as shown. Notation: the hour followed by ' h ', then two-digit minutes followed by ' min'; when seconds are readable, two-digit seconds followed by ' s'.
10 h 11 min
